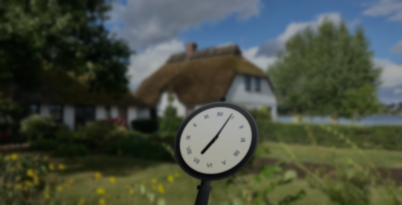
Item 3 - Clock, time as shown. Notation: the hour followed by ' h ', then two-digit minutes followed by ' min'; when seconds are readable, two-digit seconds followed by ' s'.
7 h 04 min
